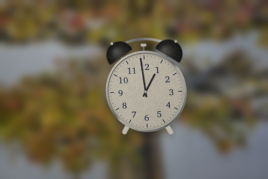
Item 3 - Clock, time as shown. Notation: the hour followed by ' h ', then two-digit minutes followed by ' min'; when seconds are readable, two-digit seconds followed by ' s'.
12 h 59 min
